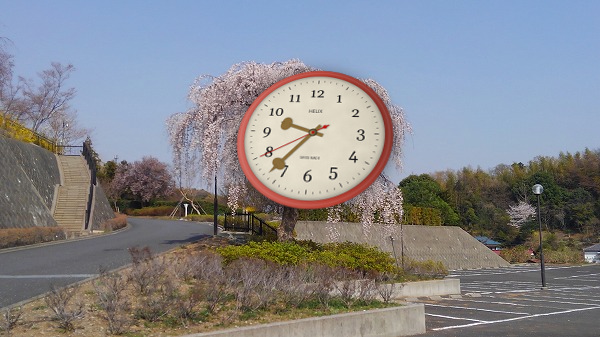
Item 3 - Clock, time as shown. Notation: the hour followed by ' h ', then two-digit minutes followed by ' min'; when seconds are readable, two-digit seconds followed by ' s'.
9 h 36 min 40 s
